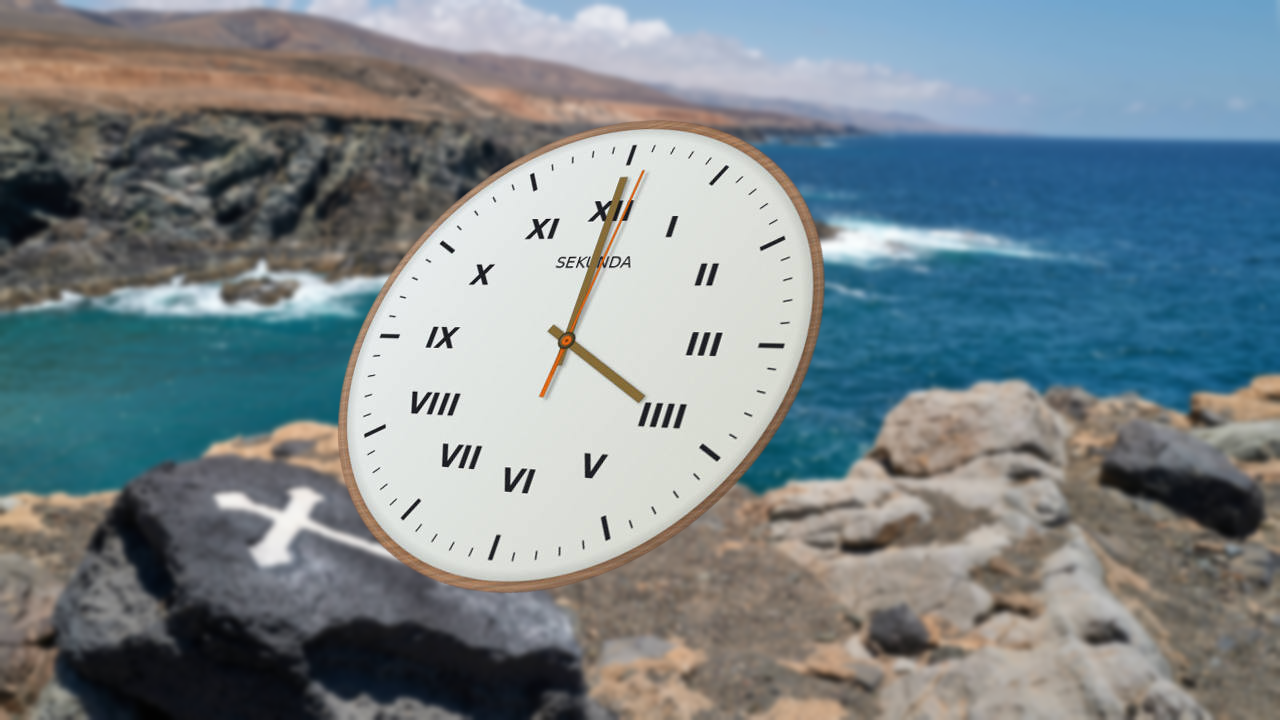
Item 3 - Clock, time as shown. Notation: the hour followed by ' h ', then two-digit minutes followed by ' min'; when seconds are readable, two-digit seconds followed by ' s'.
4 h 00 min 01 s
